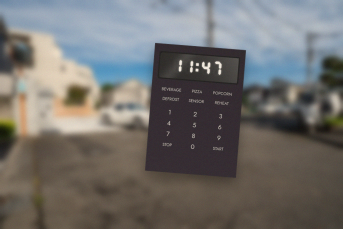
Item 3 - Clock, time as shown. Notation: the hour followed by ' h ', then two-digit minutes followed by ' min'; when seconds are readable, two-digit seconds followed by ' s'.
11 h 47 min
